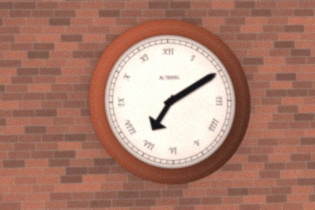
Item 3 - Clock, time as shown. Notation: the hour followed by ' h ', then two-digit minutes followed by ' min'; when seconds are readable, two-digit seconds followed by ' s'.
7 h 10 min
